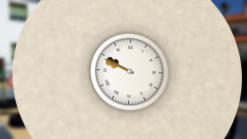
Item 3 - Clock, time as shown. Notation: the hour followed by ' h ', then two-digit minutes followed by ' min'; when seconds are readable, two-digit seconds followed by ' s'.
9 h 49 min
